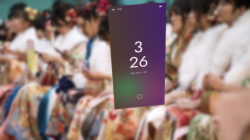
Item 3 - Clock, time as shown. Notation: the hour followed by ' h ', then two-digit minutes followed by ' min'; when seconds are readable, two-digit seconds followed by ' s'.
3 h 26 min
